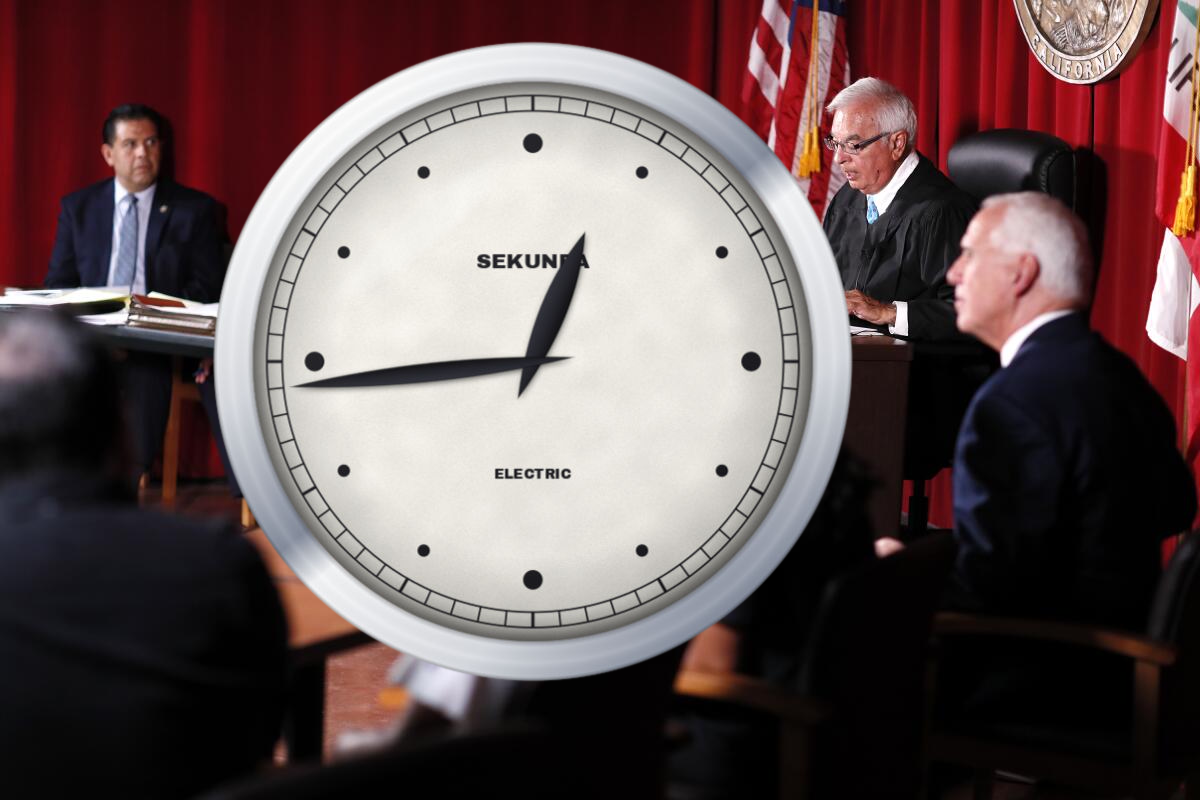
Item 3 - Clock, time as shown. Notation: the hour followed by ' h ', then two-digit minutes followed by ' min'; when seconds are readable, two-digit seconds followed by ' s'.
12 h 44 min
